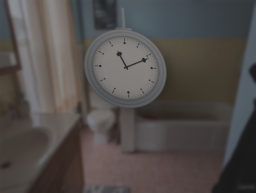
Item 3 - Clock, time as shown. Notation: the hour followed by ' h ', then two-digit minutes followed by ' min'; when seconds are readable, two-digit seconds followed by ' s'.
11 h 11 min
